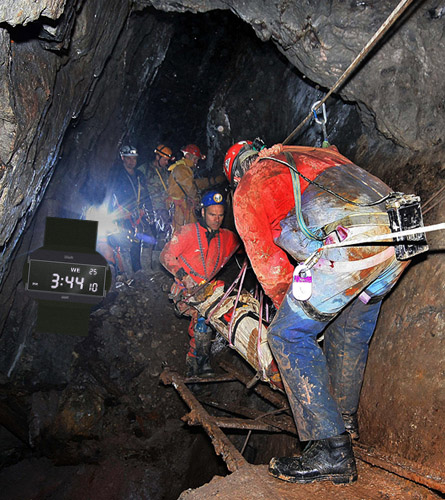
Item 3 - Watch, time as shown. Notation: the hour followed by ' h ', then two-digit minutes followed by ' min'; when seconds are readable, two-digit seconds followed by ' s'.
3 h 44 min 10 s
